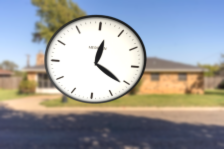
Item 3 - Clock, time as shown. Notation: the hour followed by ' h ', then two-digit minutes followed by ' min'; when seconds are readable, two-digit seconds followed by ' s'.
12 h 21 min
